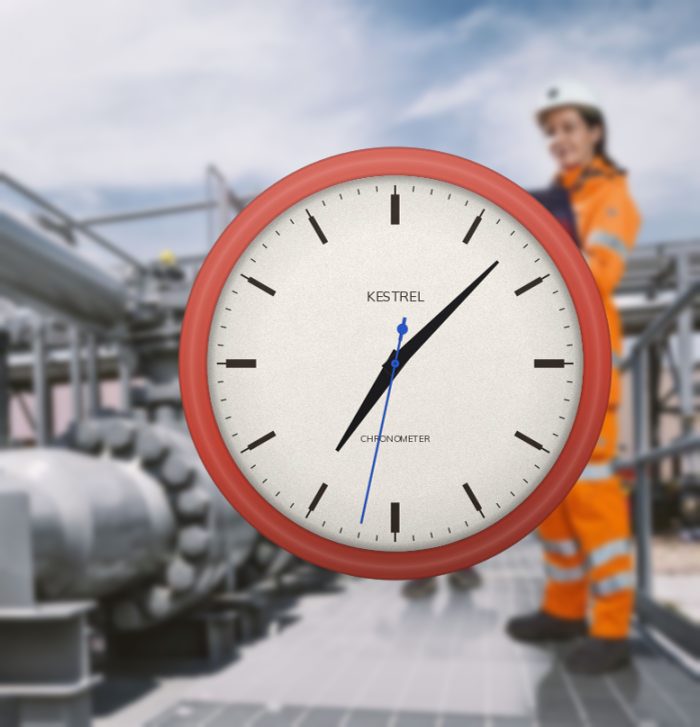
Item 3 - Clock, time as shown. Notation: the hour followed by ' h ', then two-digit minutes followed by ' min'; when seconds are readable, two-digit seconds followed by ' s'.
7 h 07 min 32 s
